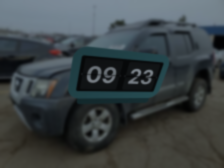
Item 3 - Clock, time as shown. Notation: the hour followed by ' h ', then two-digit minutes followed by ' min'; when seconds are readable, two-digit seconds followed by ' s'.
9 h 23 min
